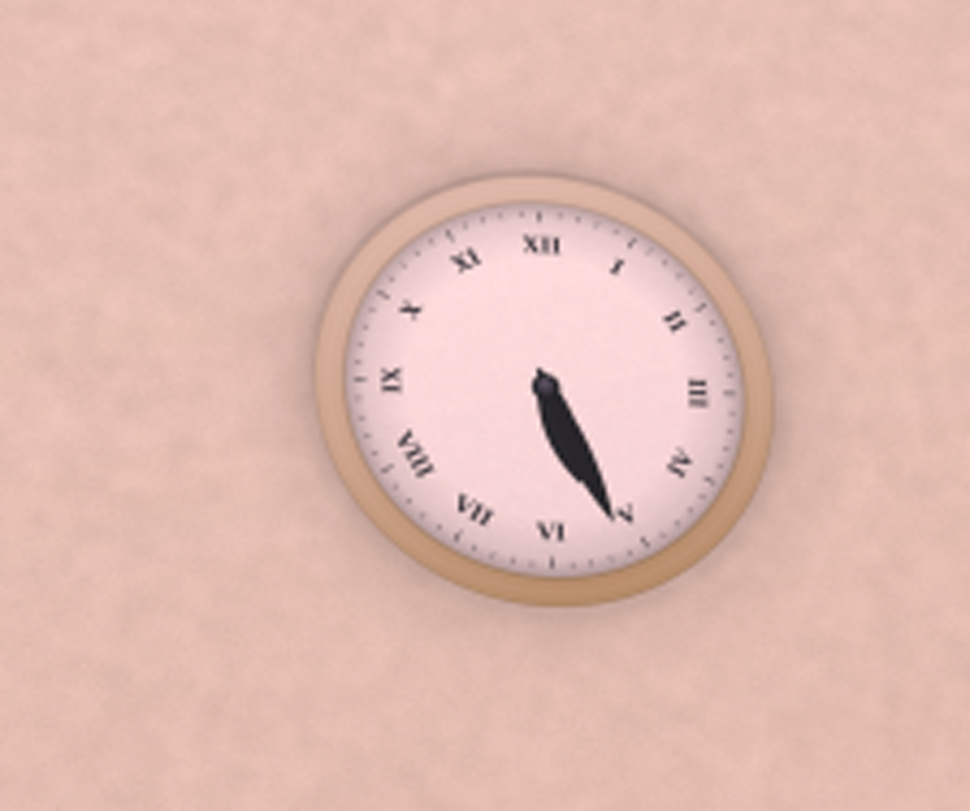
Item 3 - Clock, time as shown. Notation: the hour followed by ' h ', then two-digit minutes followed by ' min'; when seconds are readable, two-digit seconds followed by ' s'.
5 h 26 min
